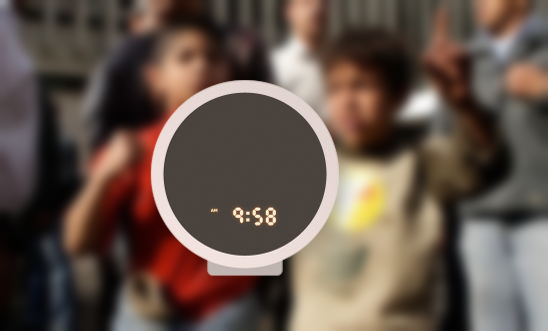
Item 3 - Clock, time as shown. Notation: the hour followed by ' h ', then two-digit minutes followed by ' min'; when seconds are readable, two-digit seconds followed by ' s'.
9 h 58 min
